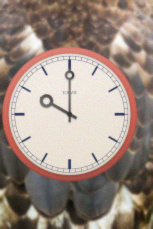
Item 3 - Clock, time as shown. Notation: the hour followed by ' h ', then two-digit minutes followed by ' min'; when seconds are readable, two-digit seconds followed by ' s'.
10 h 00 min
